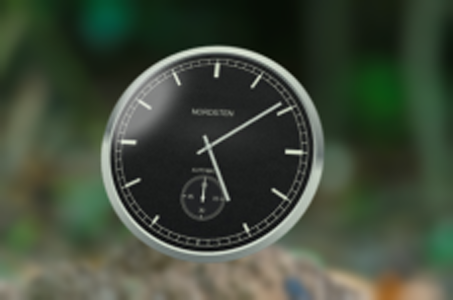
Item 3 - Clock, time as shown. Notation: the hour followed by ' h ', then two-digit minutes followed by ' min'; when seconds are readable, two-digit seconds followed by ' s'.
5 h 09 min
